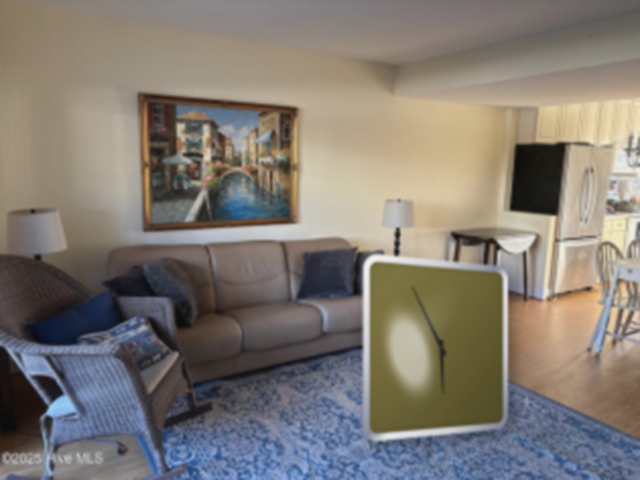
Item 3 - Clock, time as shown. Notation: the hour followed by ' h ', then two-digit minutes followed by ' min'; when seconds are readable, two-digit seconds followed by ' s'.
5 h 55 min
